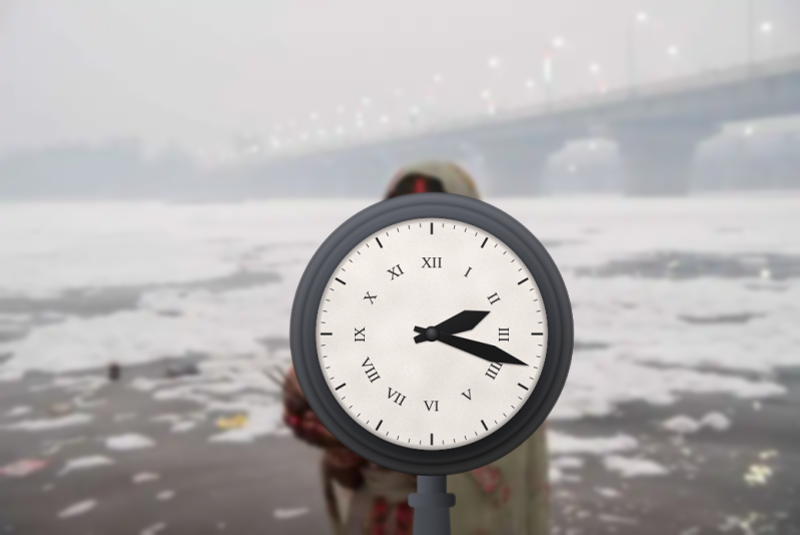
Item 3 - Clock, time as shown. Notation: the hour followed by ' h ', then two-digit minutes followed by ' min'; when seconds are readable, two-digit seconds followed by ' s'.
2 h 18 min
